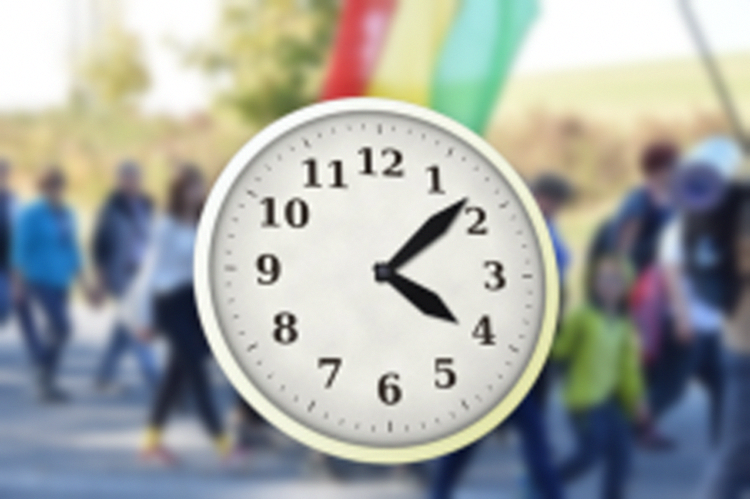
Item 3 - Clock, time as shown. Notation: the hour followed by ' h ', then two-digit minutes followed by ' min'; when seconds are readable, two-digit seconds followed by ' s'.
4 h 08 min
